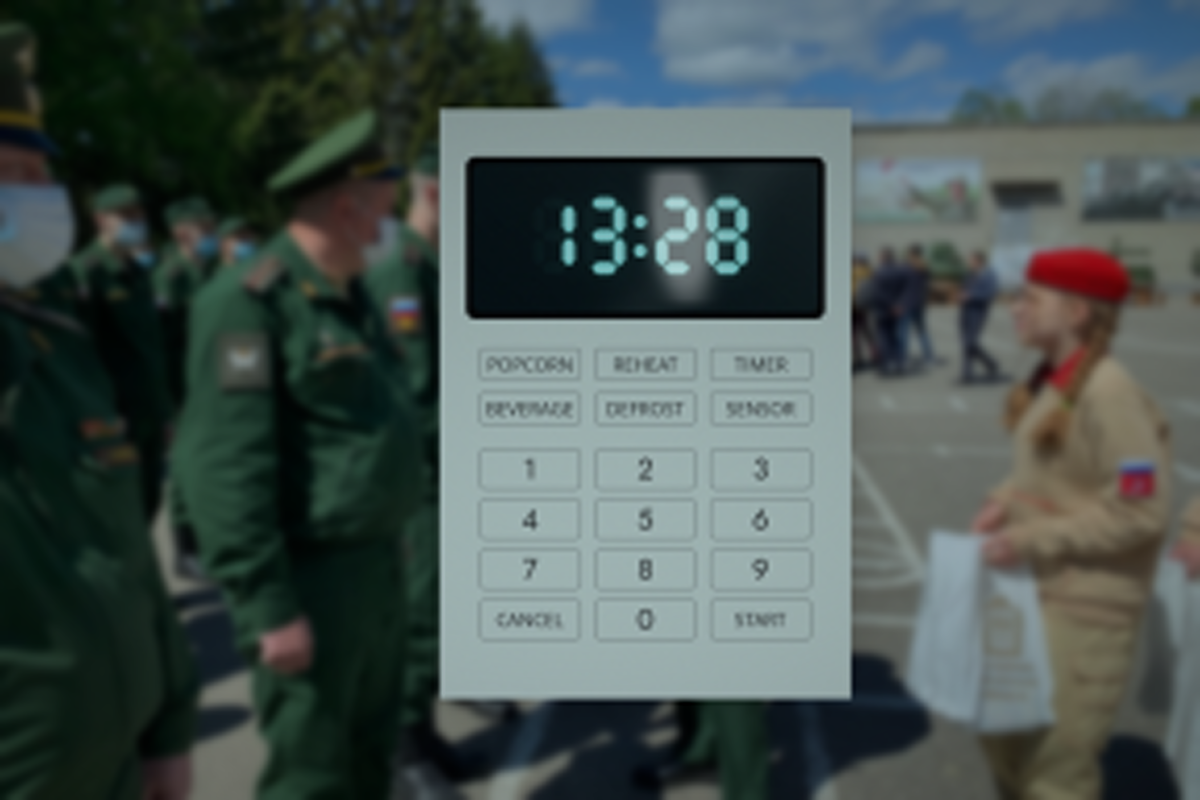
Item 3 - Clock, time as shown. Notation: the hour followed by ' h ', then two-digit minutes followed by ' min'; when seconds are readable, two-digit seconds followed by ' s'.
13 h 28 min
